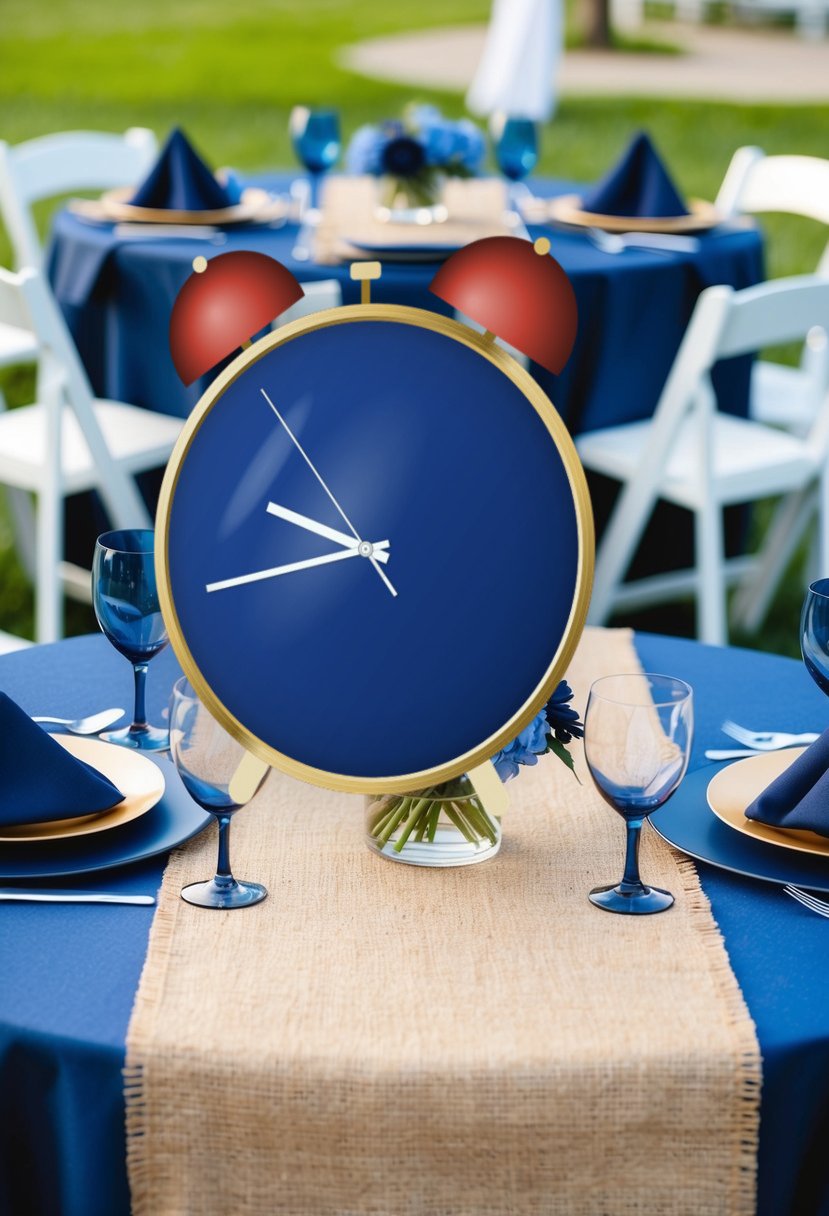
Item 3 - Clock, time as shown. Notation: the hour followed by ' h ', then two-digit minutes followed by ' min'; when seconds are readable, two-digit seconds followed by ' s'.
9 h 42 min 54 s
